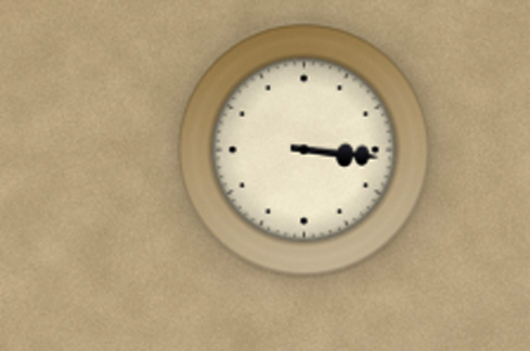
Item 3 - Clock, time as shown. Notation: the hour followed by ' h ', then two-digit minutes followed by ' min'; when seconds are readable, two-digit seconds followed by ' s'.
3 h 16 min
